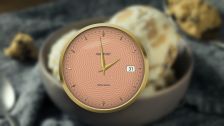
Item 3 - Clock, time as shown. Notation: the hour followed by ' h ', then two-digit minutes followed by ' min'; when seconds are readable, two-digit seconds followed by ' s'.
1 h 59 min
